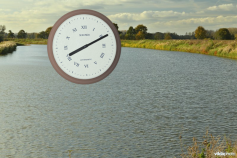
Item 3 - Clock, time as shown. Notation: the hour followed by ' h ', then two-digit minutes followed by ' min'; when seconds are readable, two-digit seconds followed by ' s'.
8 h 11 min
